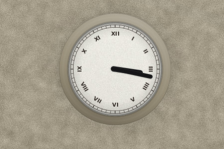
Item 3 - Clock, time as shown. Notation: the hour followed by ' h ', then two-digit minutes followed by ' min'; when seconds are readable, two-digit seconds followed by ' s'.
3 h 17 min
